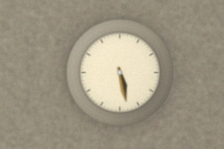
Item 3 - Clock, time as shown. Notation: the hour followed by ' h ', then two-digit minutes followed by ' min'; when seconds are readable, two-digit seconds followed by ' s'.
5 h 28 min
